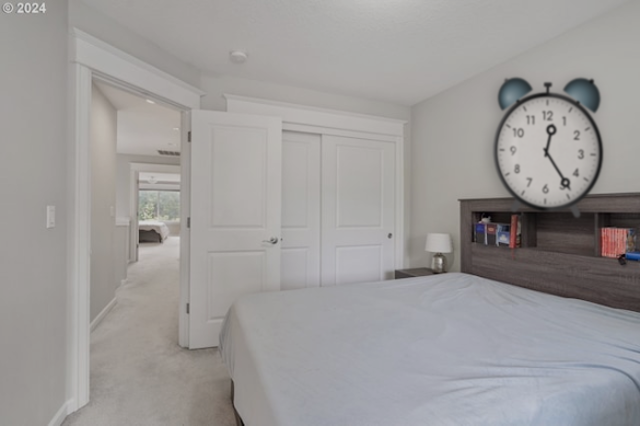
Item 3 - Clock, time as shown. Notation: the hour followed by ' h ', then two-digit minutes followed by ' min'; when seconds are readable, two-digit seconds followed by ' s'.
12 h 24 min
